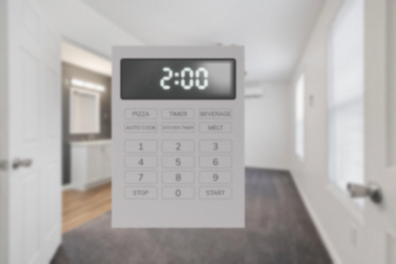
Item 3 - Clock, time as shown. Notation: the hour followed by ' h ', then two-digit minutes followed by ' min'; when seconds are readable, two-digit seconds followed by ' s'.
2 h 00 min
